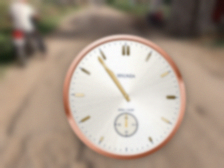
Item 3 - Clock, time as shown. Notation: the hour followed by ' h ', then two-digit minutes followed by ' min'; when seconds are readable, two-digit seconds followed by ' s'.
10 h 54 min
